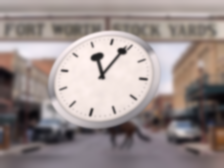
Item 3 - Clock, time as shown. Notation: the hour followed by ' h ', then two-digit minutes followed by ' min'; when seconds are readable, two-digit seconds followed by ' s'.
11 h 04 min
